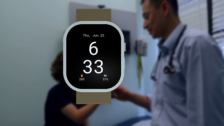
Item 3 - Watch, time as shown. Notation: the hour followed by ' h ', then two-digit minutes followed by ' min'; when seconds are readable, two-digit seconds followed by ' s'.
6 h 33 min
